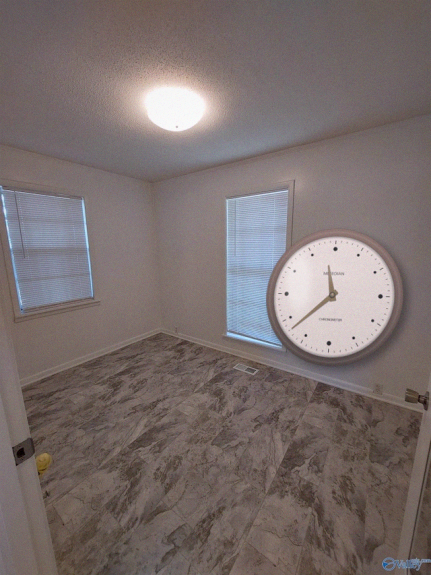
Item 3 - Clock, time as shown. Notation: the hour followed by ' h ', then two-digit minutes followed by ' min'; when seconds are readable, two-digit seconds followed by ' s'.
11 h 38 min
